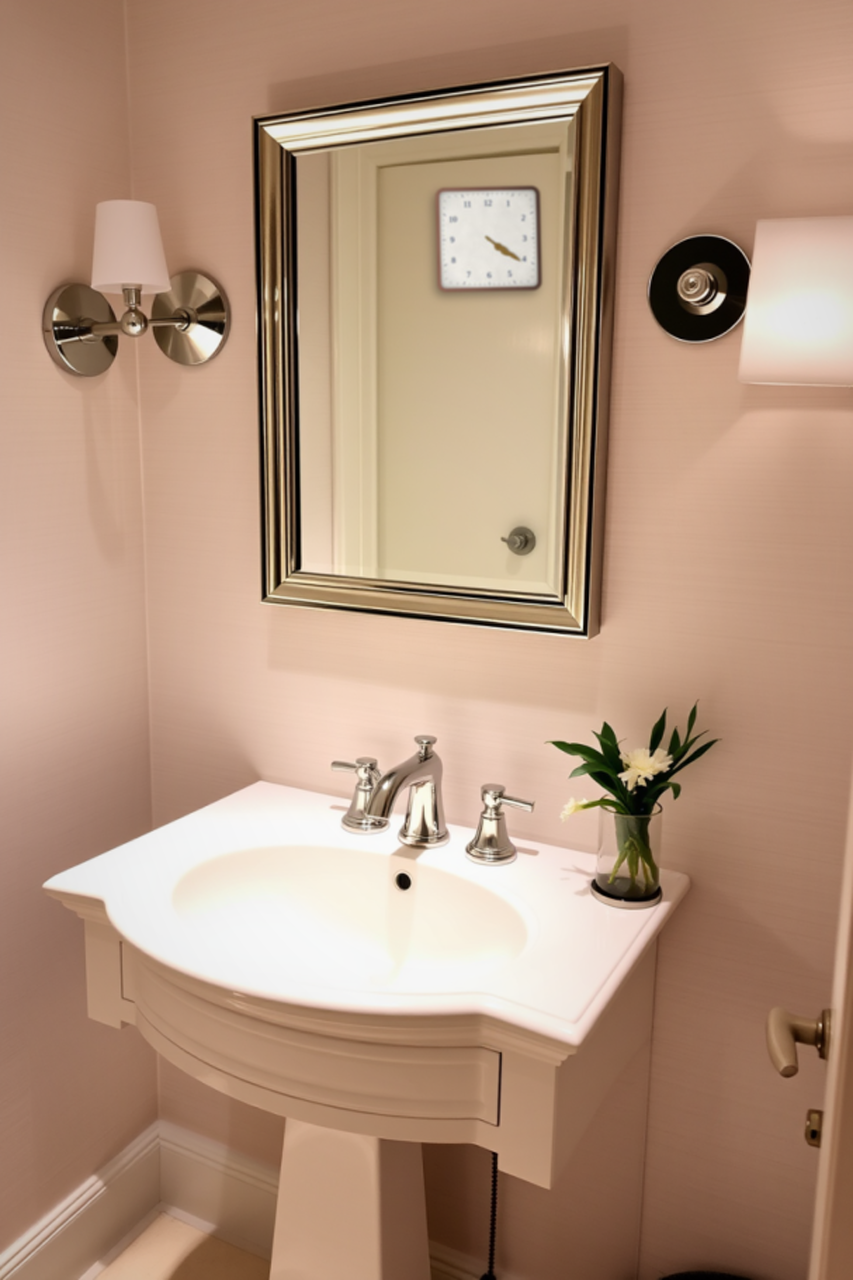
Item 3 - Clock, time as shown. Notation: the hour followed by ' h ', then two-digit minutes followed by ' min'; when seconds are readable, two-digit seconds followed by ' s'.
4 h 21 min
